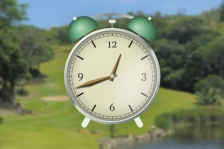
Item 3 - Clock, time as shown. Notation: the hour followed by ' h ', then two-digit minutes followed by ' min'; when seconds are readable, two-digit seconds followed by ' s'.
12 h 42 min
